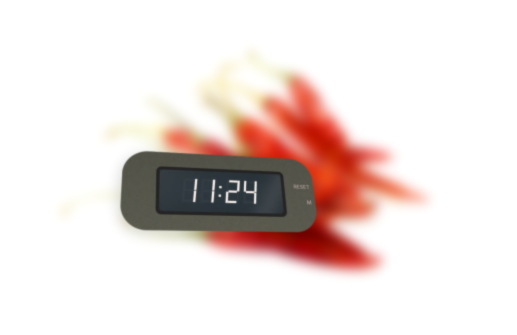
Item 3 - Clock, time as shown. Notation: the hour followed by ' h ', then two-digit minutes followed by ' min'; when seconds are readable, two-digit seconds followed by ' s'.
11 h 24 min
